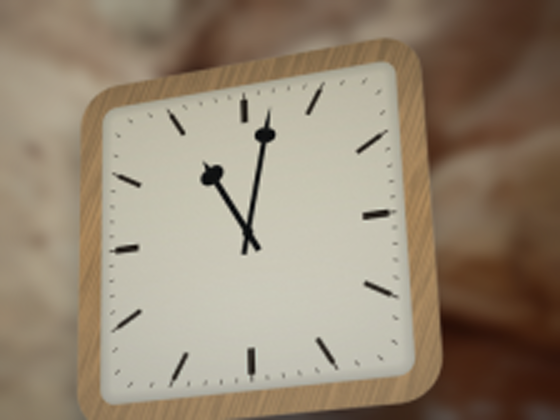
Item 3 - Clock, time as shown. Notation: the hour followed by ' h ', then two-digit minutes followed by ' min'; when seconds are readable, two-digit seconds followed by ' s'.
11 h 02 min
